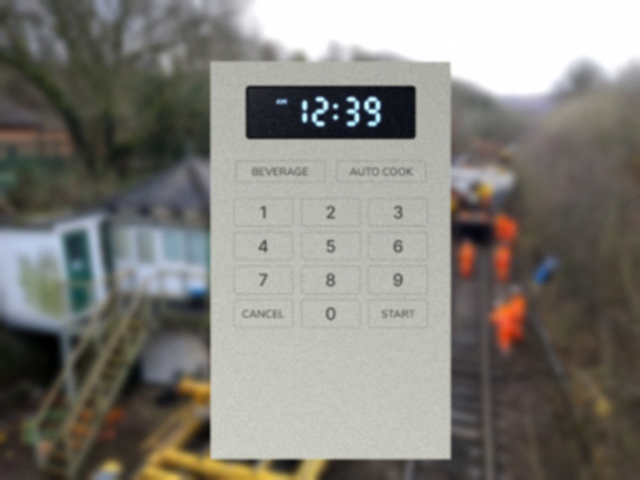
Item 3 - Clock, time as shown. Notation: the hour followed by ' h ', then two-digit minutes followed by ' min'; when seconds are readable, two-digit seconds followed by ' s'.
12 h 39 min
